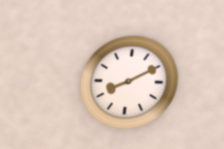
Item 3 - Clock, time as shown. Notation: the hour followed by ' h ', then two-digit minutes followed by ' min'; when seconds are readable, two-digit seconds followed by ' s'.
8 h 10 min
